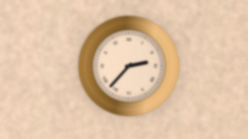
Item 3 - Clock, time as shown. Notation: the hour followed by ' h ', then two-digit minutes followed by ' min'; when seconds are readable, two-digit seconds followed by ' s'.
2 h 37 min
